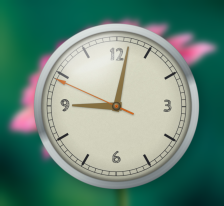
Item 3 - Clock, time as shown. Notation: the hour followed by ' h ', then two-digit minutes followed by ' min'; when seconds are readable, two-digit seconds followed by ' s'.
9 h 01 min 49 s
